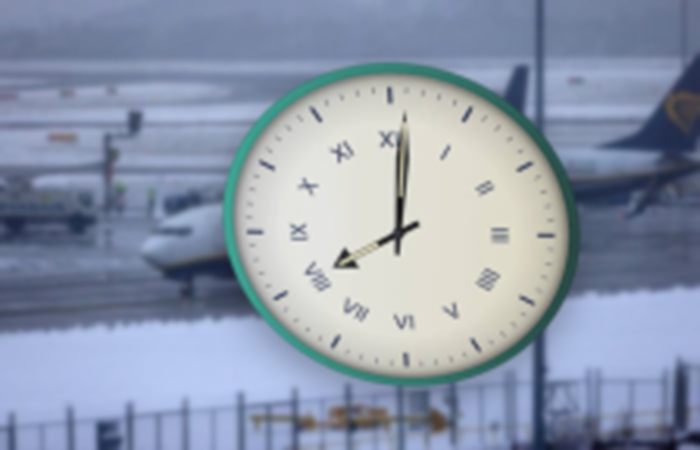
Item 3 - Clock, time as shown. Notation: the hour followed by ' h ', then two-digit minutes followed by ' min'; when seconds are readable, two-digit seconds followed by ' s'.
8 h 01 min
